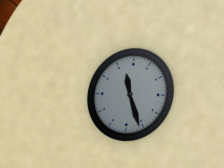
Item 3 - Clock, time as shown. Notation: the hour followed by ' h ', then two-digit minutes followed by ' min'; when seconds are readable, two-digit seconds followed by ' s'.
11 h 26 min
